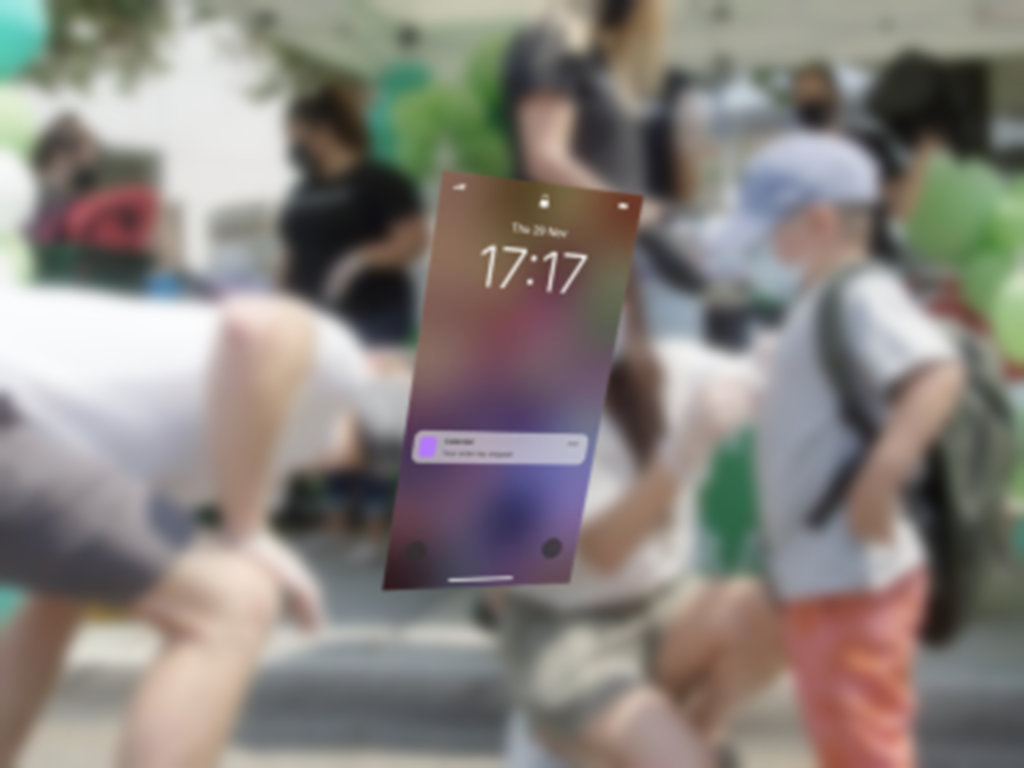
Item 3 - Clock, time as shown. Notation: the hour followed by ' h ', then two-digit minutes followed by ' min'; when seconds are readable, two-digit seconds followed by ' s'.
17 h 17 min
